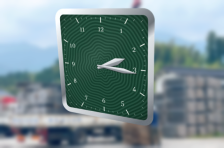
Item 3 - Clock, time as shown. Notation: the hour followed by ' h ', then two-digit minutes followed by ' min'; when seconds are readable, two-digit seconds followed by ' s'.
2 h 16 min
